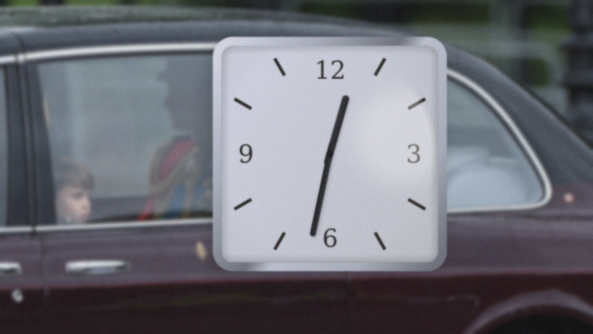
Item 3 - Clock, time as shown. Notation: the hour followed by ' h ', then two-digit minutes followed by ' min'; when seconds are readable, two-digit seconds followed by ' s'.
12 h 32 min
